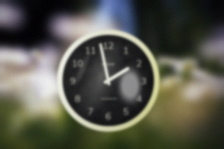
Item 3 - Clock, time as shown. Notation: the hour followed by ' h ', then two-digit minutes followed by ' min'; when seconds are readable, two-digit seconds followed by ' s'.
1 h 58 min
